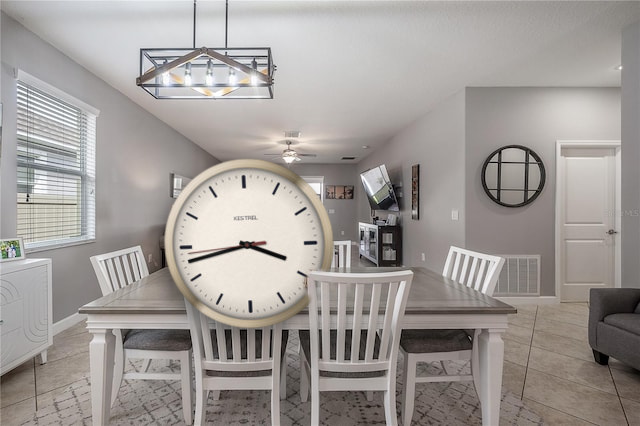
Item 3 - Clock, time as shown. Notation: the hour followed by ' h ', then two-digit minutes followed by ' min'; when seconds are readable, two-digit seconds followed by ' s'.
3 h 42 min 44 s
